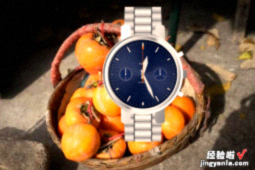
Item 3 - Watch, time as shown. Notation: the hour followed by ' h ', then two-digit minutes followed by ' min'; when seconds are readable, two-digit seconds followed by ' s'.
12 h 26 min
